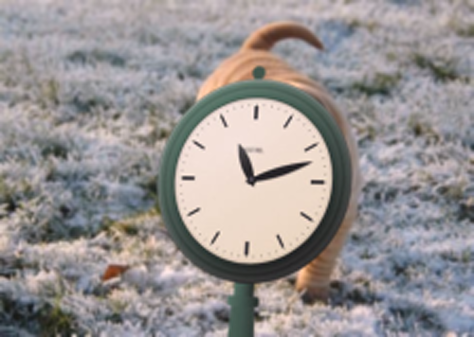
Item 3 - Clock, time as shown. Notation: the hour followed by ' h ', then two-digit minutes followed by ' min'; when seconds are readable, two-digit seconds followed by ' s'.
11 h 12 min
